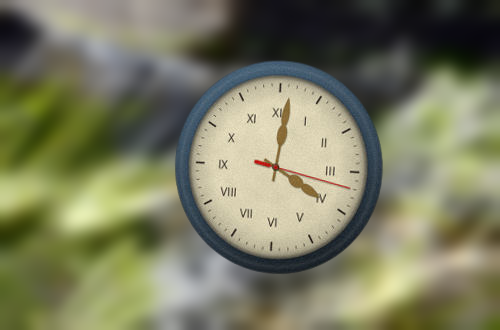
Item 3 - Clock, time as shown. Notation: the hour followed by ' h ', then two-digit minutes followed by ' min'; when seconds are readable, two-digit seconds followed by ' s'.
4 h 01 min 17 s
